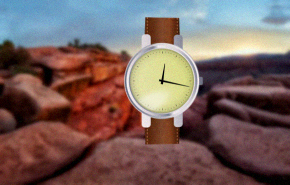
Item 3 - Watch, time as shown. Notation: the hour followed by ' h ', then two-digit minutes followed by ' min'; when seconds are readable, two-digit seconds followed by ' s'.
12 h 17 min
